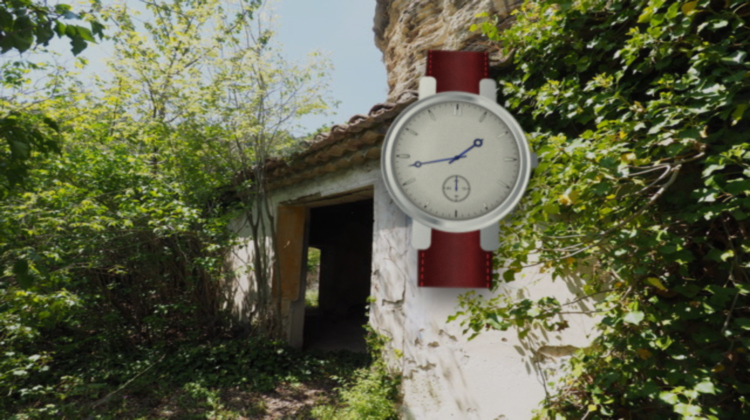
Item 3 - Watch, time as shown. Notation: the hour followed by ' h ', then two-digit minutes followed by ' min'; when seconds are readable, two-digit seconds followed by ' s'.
1 h 43 min
